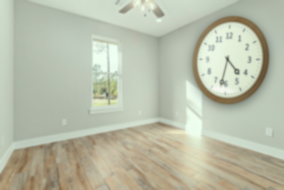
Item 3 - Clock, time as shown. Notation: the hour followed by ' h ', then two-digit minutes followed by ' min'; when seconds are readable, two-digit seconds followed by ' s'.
4 h 32 min
